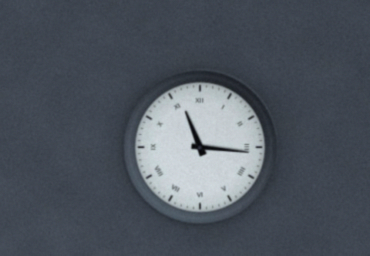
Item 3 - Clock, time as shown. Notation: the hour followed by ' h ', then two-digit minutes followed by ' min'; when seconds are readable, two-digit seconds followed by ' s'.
11 h 16 min
